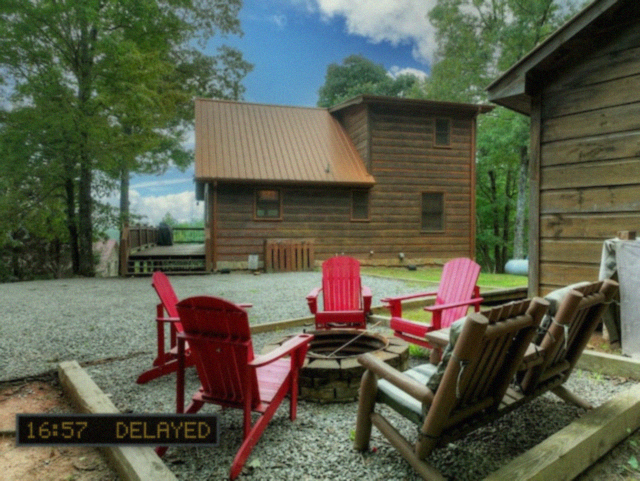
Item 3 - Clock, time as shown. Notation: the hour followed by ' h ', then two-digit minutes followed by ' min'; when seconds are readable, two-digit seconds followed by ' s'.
16 h 57 min
